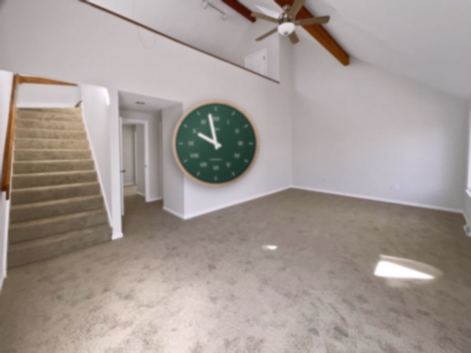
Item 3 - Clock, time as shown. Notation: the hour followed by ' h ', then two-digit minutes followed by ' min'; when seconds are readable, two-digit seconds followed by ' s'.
9 h 58 min
